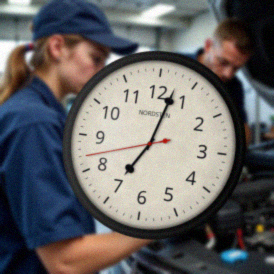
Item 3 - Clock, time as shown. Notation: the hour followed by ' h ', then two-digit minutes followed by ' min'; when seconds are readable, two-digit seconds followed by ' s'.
7 h 02 min 42 s
